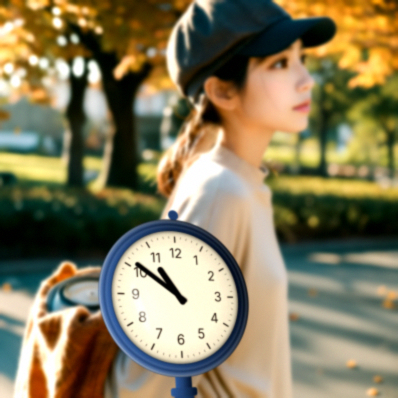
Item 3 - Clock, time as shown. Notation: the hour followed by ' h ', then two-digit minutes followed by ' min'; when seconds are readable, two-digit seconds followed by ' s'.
10 h 51 min
